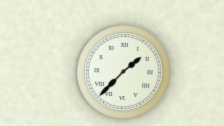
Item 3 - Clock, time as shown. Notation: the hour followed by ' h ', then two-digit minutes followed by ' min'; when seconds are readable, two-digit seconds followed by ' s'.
1 h 37 min
